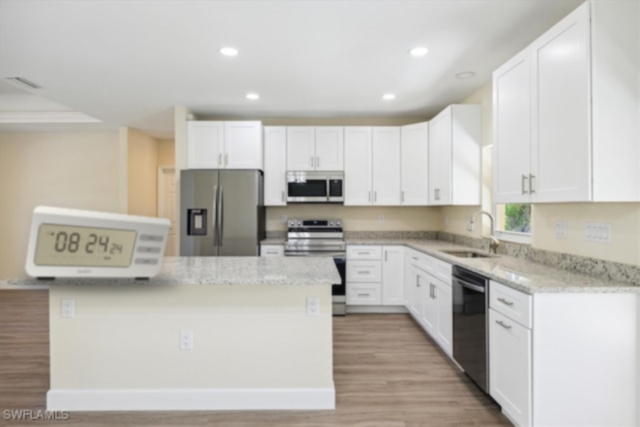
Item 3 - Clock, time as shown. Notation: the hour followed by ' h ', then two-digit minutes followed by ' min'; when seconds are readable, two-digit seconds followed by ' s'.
8 h 24 min
